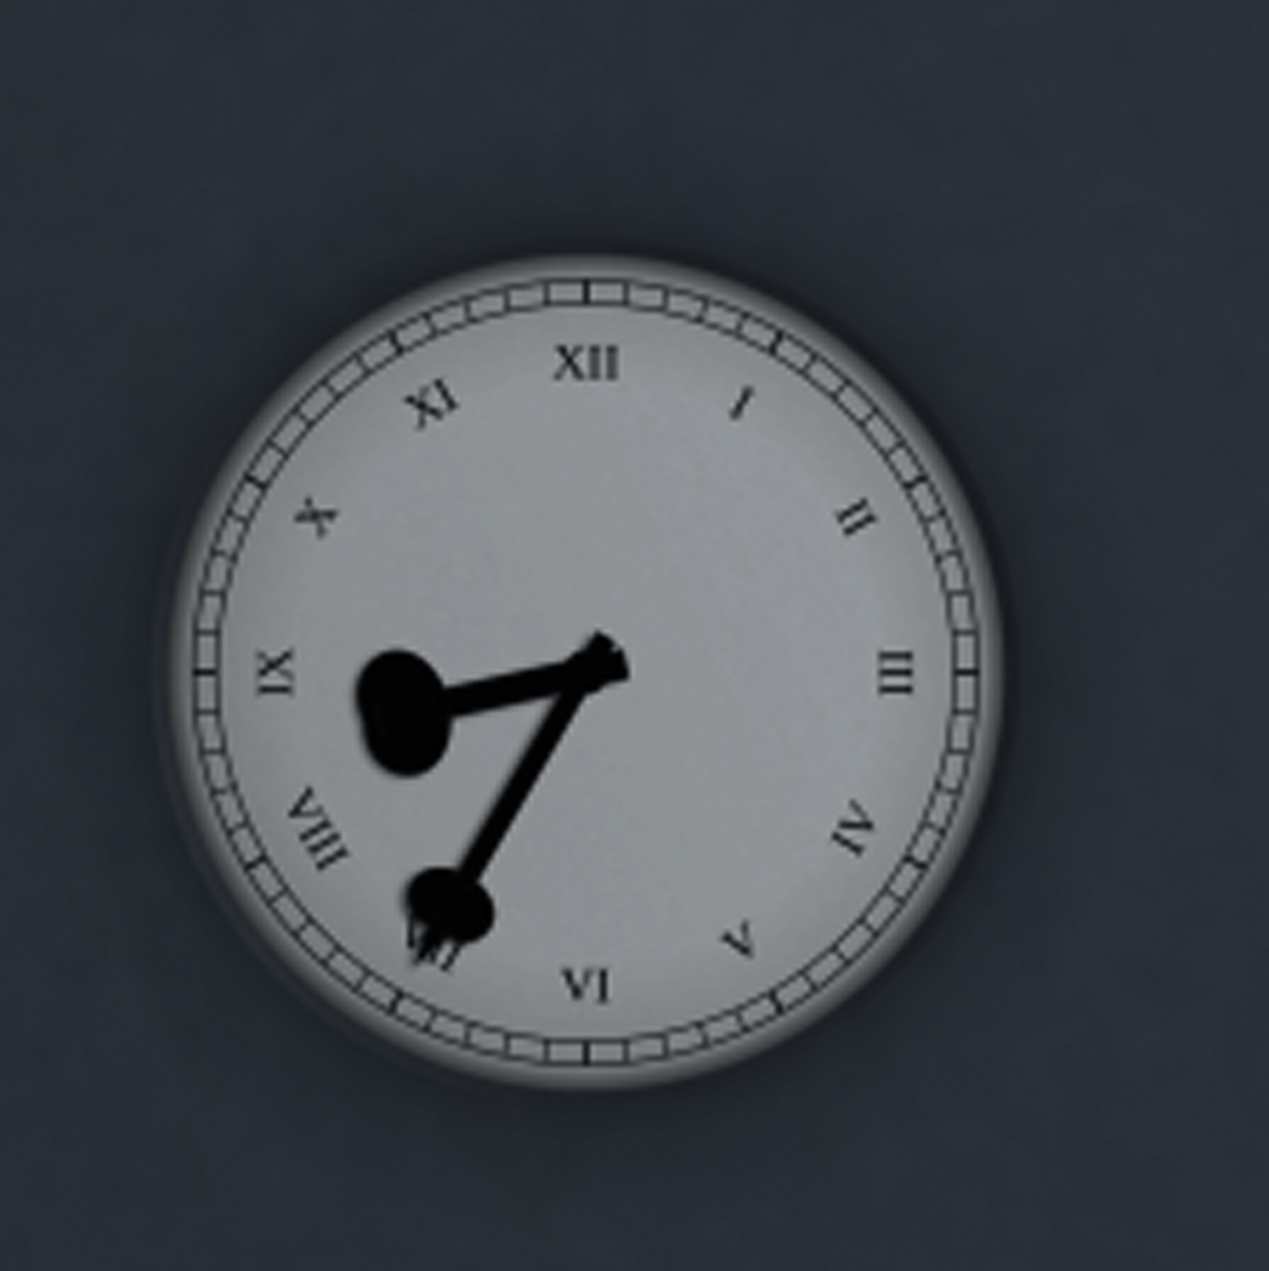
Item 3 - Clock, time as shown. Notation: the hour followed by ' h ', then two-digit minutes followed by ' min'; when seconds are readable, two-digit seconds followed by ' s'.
8 h 35 min
